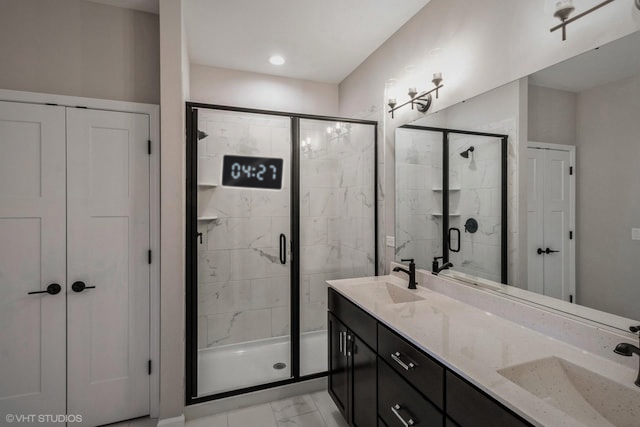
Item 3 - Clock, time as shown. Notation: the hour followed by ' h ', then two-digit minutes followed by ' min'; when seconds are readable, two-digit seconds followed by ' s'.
4 h 27 min
